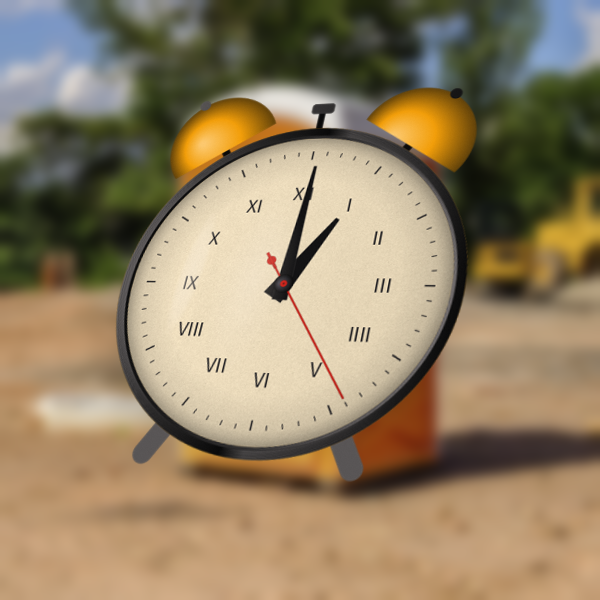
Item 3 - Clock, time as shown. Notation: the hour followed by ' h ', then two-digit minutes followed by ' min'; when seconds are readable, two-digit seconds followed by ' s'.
1 h 00 min 24 s
